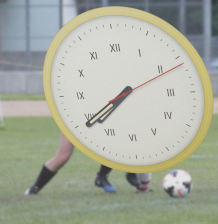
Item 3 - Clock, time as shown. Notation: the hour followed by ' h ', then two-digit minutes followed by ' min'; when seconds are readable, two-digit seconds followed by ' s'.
7 h 39 min 11 s
